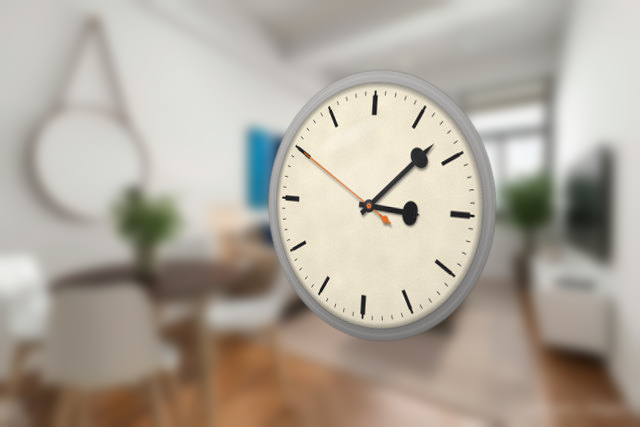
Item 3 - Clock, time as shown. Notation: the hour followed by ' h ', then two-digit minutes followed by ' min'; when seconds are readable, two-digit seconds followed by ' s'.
3 h 07 min 50 s
